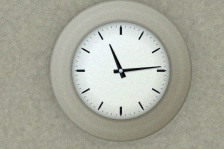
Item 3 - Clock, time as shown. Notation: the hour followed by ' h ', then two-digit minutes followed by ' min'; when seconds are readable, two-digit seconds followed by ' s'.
11 h 14 min
